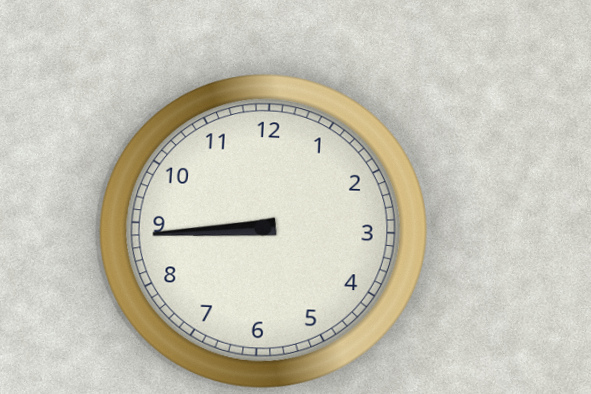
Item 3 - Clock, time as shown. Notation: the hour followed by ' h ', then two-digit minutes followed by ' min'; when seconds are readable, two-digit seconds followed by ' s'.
8 h 44 min
